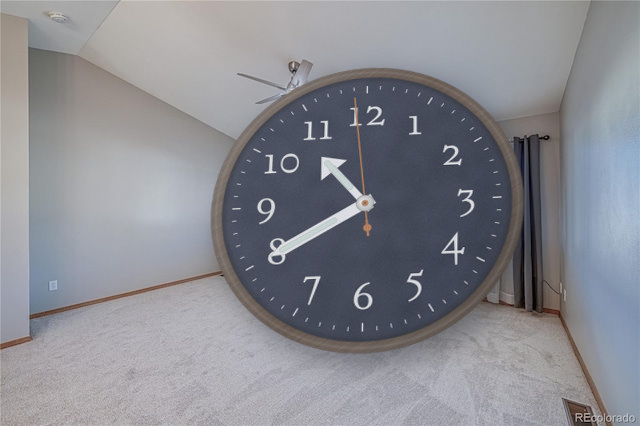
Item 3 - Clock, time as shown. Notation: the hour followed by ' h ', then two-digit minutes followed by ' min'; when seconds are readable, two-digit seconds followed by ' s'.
10 h 39 min 59 s
